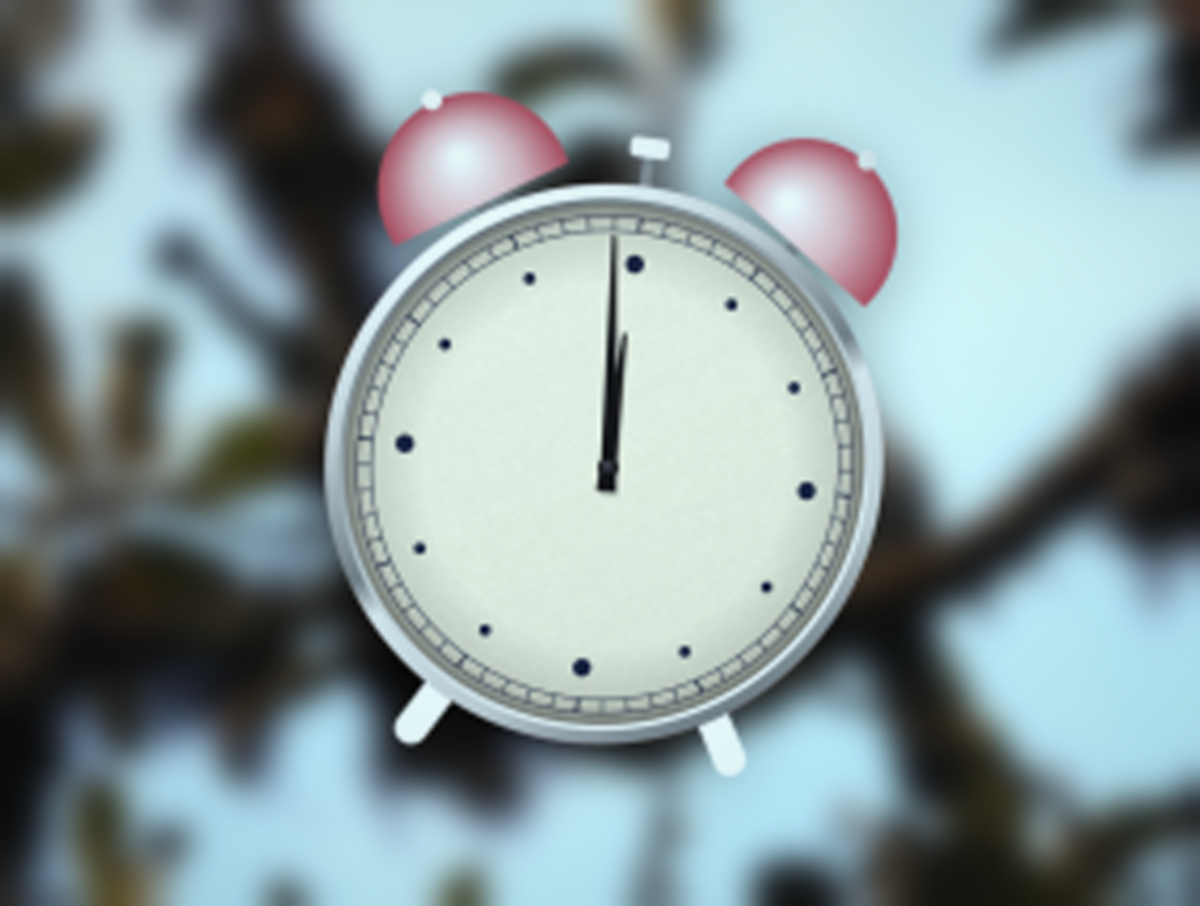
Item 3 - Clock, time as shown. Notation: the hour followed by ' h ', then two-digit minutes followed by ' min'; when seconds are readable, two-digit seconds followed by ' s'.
11 h 59 min
